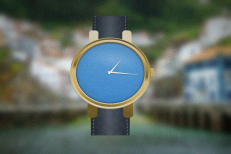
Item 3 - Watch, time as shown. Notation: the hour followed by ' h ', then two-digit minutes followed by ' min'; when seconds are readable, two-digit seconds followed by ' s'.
1 h 16 min
